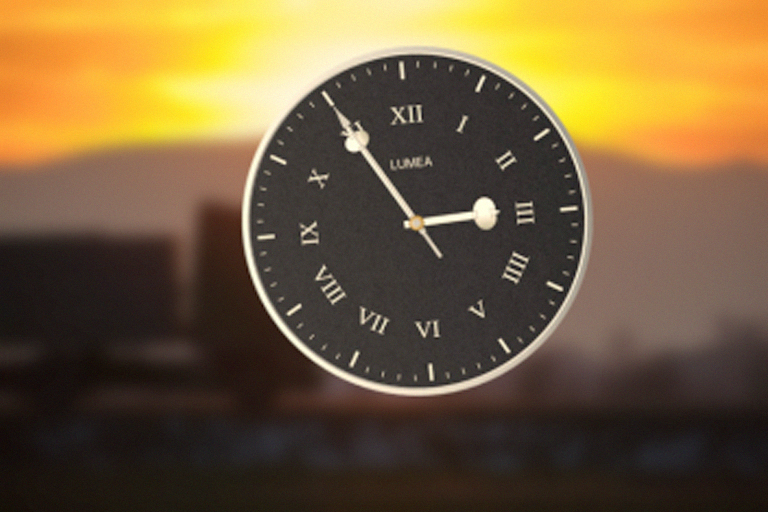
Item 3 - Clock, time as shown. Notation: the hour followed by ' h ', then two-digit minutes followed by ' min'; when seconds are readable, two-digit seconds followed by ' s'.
2 h 54 min 55 s
